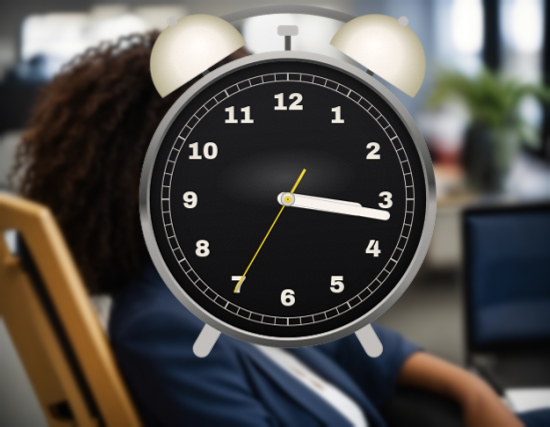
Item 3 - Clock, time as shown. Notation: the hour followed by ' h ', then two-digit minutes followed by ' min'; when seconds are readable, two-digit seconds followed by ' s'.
3 h 16 min 35 s
